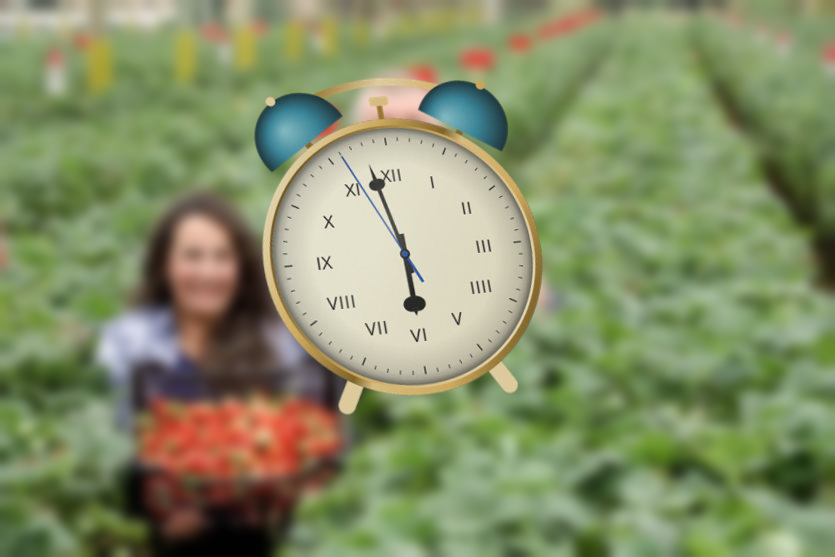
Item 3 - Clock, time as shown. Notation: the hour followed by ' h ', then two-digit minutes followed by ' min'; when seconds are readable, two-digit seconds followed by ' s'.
5 h 57 min 56 s
